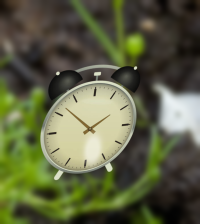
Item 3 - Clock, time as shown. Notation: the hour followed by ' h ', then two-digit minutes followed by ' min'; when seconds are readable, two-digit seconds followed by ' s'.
1 h 52 min
